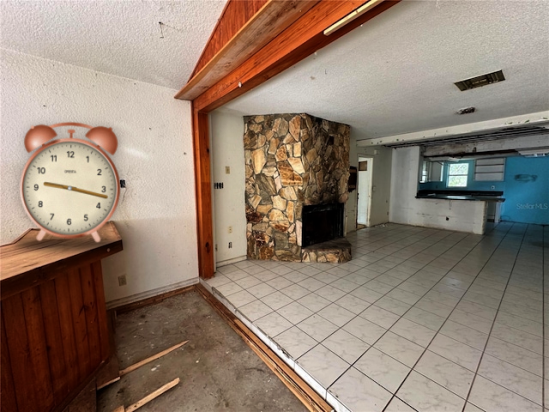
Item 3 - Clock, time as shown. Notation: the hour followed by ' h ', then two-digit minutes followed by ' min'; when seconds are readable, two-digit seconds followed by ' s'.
9 h 17 min
